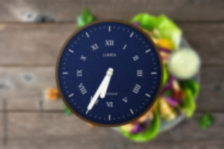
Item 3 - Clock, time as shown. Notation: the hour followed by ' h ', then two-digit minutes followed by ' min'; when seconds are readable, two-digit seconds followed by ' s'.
6 h 35 min
